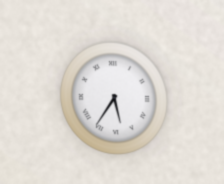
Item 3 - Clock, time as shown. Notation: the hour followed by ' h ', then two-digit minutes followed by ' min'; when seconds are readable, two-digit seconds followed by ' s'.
5 h 36 min
